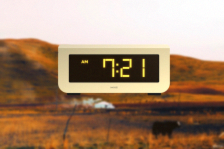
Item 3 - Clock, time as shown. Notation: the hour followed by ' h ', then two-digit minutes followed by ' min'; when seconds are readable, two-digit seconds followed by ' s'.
7 h 21 min
